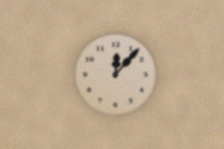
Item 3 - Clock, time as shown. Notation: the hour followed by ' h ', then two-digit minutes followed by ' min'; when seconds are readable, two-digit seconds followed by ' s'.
12 h 07 min
